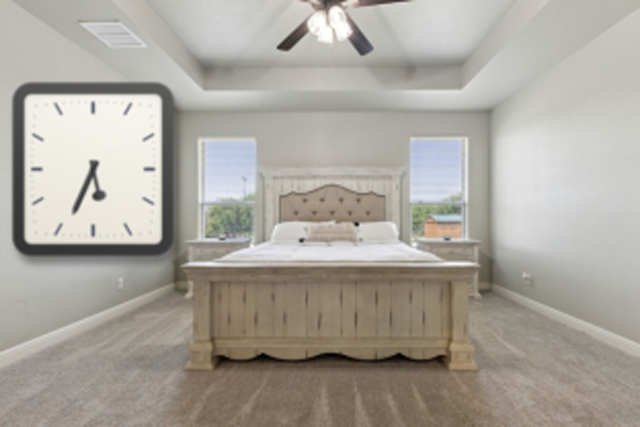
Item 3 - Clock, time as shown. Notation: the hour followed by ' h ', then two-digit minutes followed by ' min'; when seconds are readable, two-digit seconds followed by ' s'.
5 h 34 min
